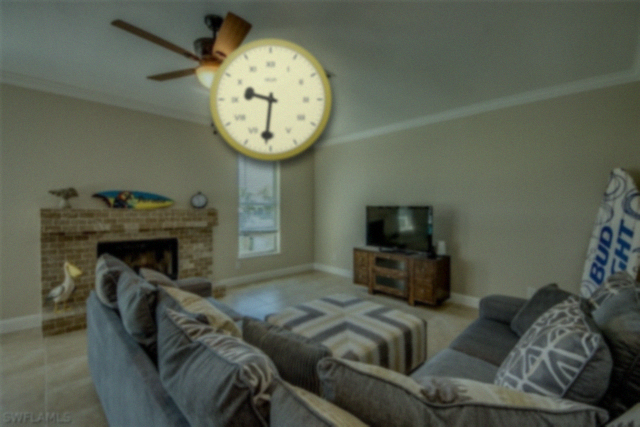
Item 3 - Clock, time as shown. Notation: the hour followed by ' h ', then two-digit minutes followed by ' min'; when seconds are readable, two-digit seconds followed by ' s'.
9 h 31 min
